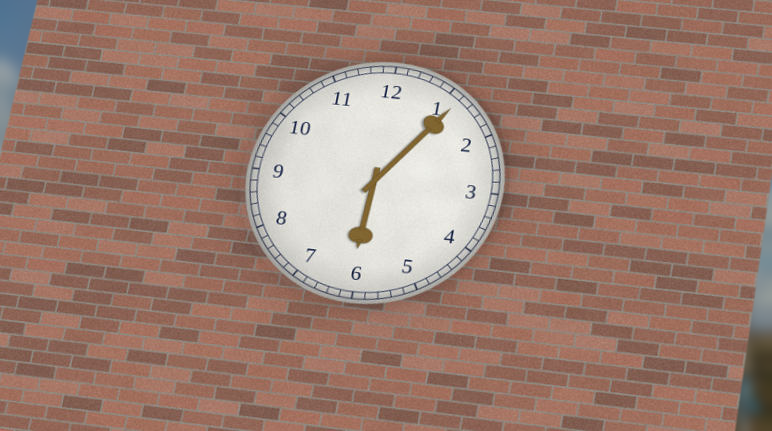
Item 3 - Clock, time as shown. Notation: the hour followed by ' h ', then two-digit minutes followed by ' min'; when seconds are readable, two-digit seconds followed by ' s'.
6 h 06 min
